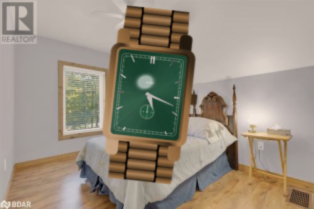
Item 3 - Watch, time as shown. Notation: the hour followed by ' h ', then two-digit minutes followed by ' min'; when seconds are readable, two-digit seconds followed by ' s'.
5 h 18 min
